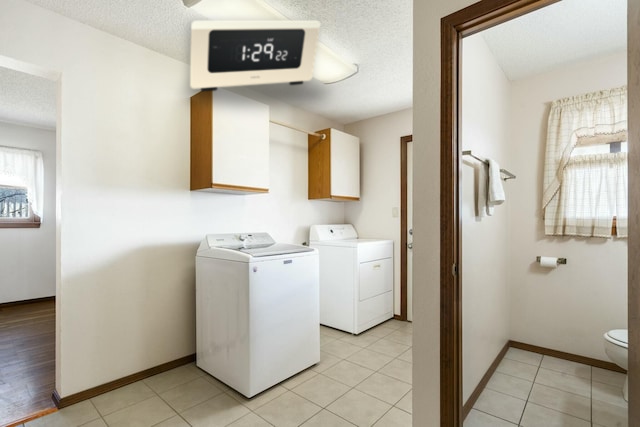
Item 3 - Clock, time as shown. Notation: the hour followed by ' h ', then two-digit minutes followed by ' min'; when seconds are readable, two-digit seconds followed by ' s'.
1 h 29 min
